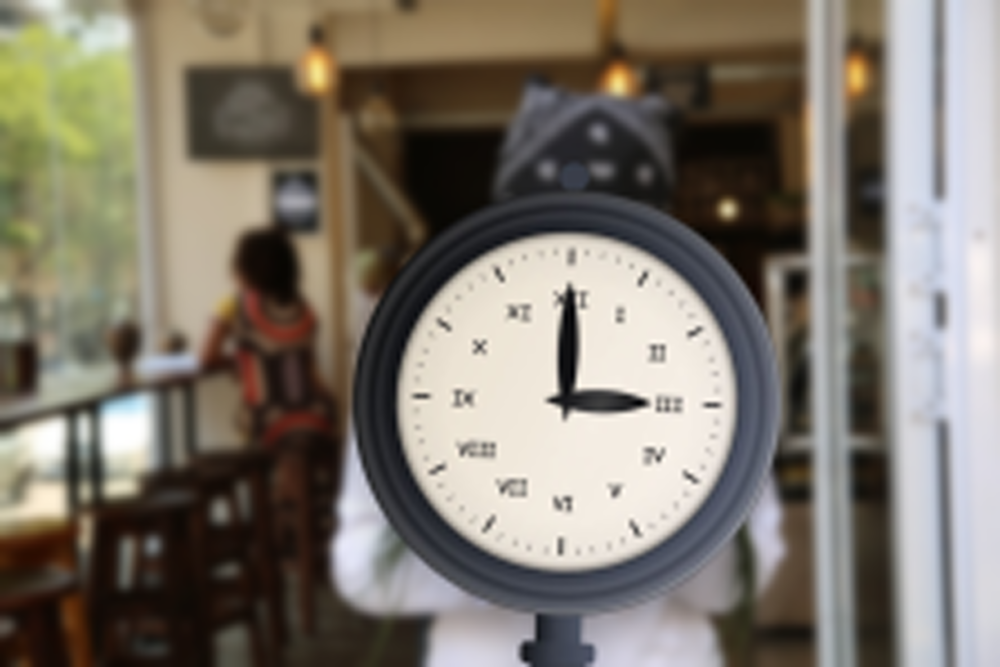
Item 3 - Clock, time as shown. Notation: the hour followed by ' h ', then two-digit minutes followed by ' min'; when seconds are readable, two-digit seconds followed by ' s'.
3 h 00 min
